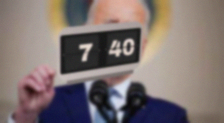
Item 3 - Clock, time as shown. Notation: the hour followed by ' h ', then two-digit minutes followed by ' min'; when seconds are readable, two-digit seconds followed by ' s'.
7 h 40 min
